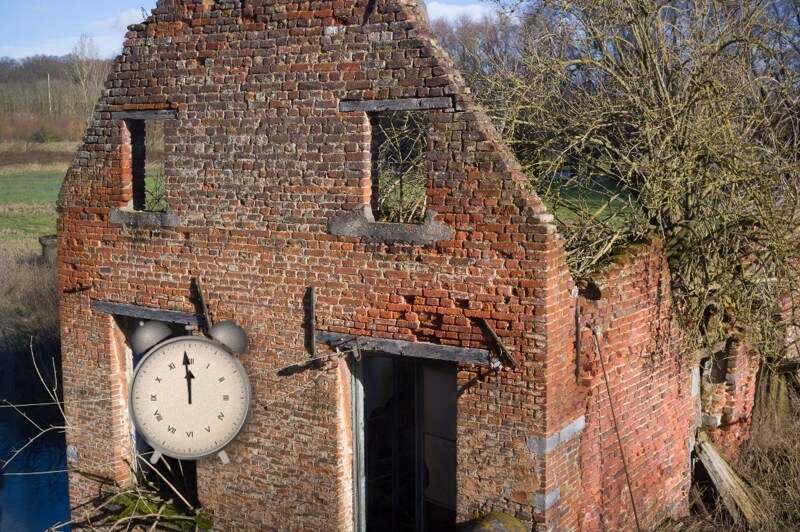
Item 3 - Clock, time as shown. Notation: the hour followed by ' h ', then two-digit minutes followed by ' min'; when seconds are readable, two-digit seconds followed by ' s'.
11 h 59 min
